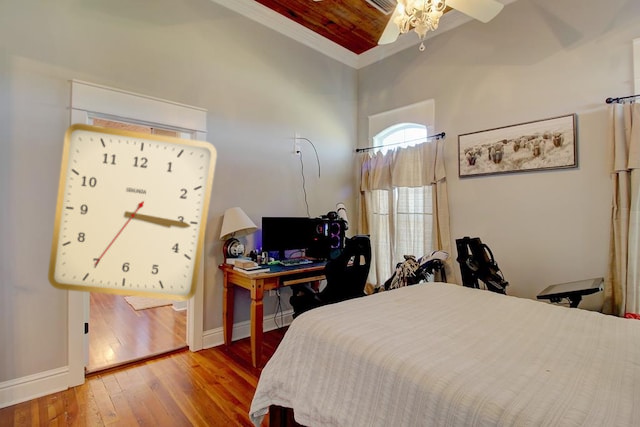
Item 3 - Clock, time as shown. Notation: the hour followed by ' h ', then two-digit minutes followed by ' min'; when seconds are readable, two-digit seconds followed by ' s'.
3 h 15 min 35 s
